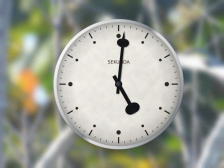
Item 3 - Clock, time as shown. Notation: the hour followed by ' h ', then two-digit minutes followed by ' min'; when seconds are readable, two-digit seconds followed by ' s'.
5 h 01 min
